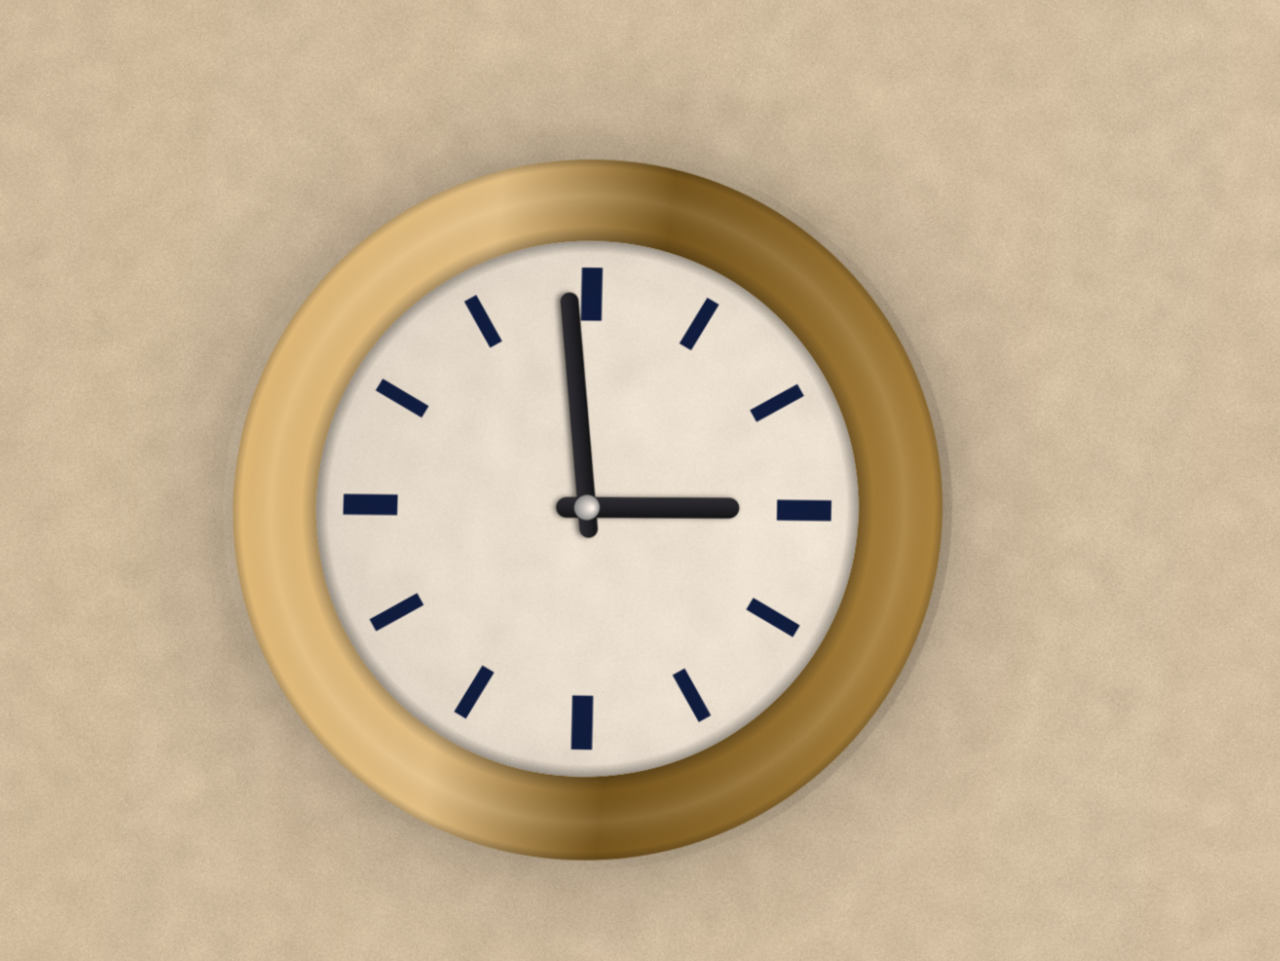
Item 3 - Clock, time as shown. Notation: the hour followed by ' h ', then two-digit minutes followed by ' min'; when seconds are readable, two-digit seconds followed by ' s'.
2 h 59 min
